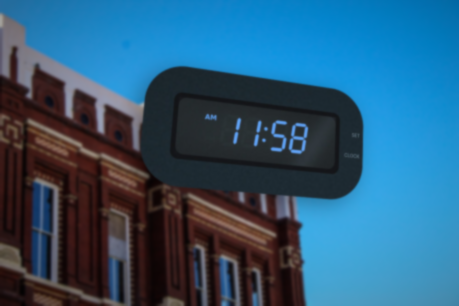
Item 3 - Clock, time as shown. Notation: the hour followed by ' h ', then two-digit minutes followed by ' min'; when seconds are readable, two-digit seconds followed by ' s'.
11 h 58 min
